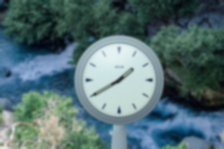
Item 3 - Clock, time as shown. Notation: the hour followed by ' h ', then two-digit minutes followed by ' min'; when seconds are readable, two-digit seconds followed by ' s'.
1 h 40 min
